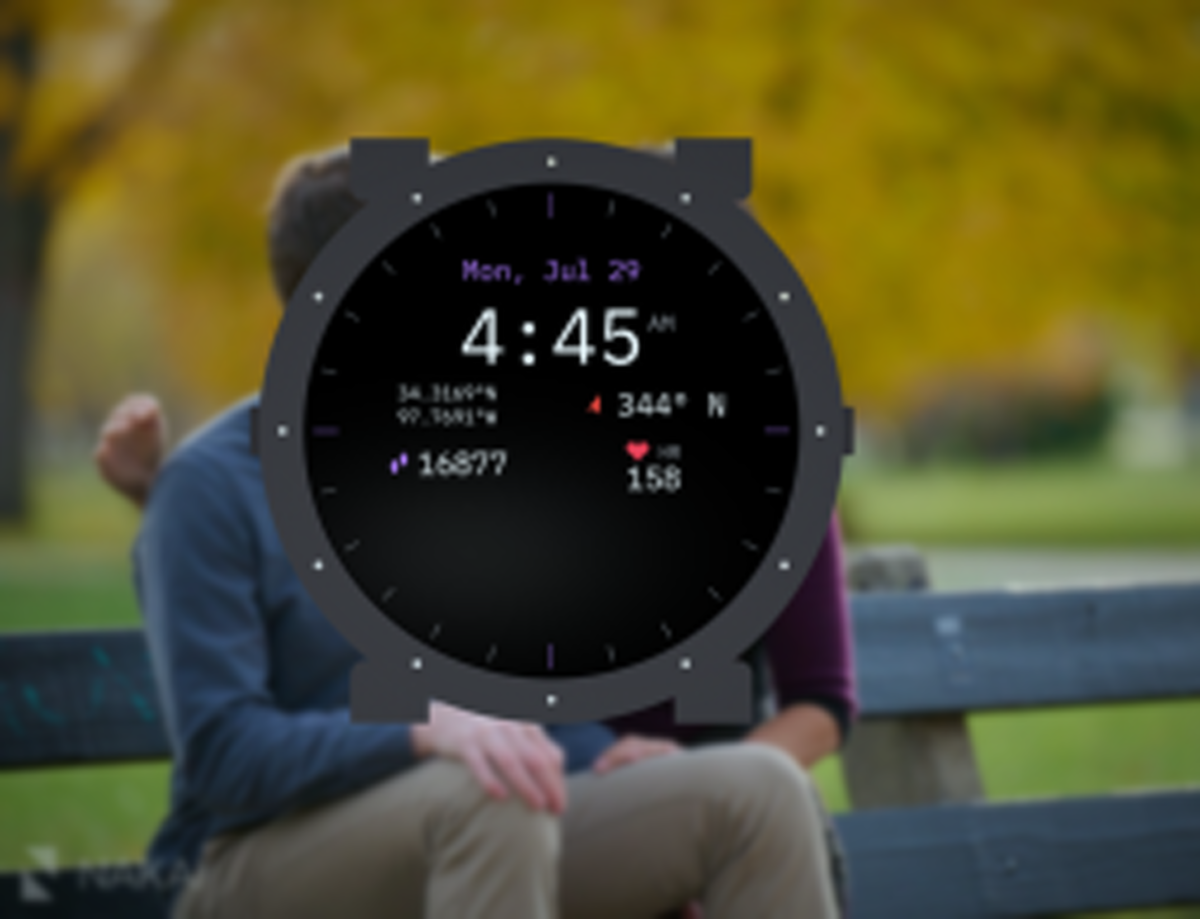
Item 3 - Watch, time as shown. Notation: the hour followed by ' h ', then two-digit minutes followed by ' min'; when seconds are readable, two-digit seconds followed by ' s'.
4 h 45 min
